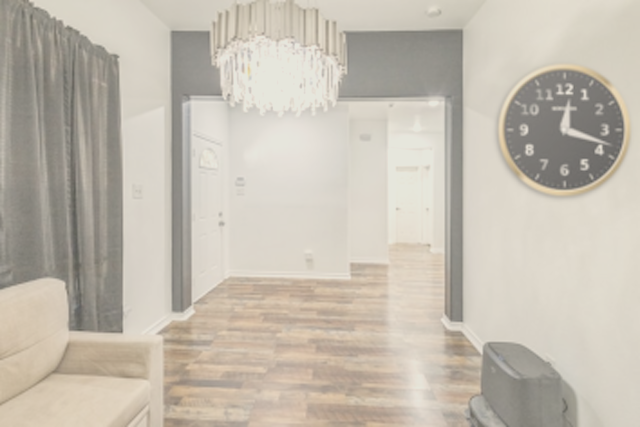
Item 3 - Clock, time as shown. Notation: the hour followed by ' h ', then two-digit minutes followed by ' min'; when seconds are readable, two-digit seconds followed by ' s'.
12 h 18 min
